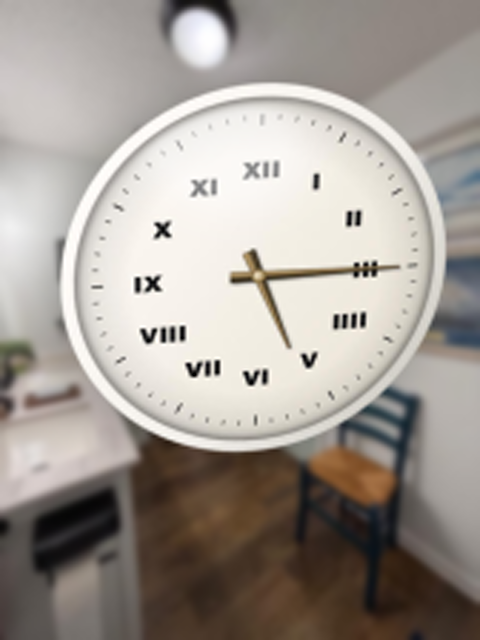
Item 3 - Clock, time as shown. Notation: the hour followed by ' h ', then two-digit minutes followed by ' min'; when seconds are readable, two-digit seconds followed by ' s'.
5 h 15 min
